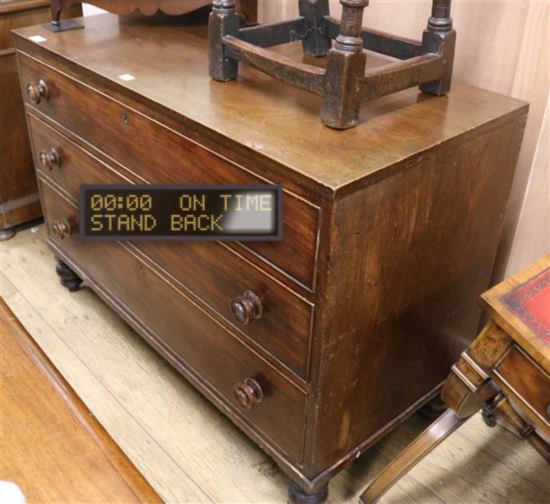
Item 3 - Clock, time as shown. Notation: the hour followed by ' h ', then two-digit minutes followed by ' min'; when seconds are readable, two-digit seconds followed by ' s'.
0 h 00 min
